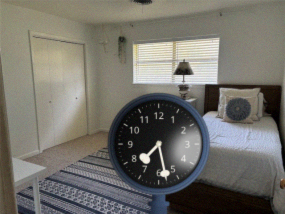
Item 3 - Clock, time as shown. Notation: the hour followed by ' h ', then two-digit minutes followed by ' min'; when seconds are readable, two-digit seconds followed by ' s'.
7 h 28 min
